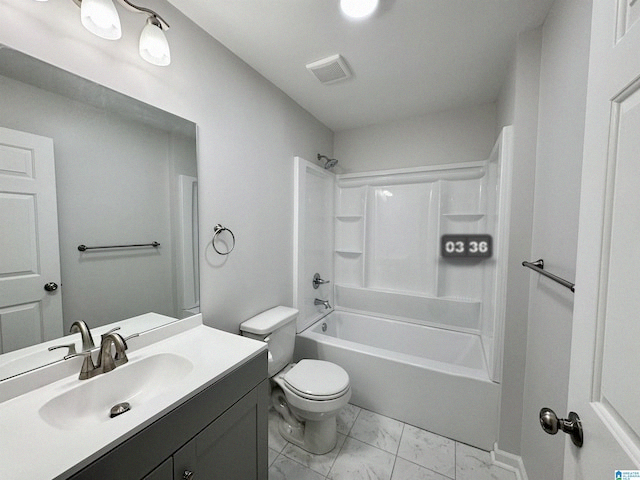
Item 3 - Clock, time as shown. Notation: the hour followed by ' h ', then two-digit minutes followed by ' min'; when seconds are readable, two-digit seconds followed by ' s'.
3 h 36 min
